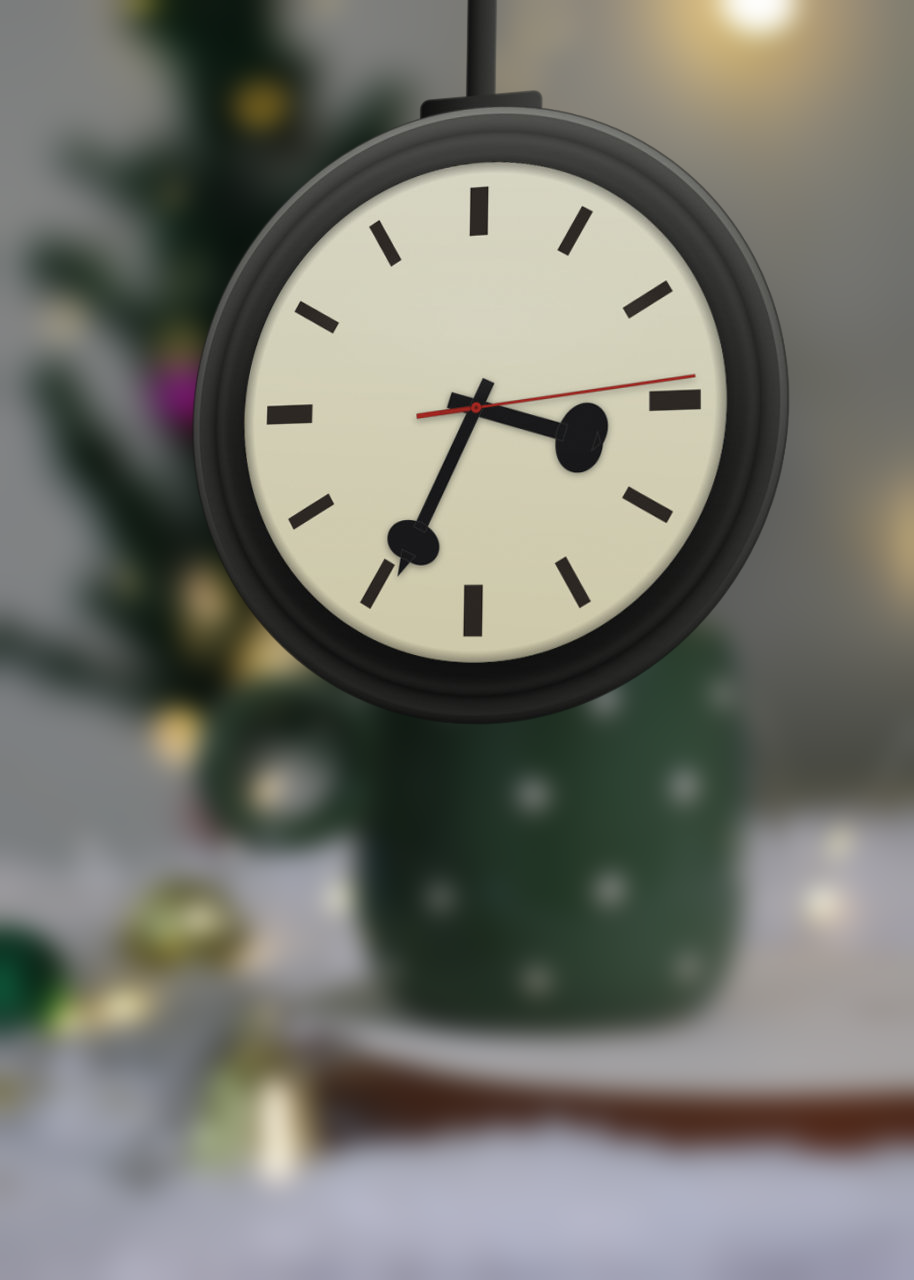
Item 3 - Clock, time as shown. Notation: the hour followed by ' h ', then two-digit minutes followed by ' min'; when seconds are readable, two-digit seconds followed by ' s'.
3 h 34 min 14 s
